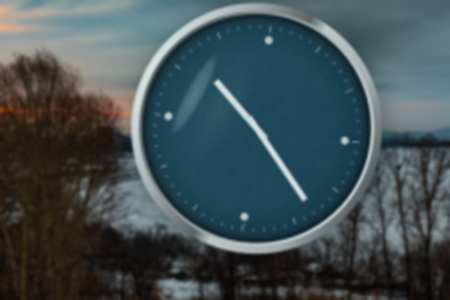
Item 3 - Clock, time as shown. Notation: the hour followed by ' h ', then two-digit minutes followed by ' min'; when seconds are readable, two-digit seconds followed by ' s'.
10 h 23 min
